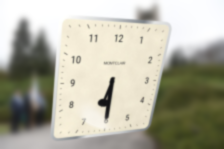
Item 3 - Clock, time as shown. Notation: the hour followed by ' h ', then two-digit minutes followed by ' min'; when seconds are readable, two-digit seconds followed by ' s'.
6 h 30 min
